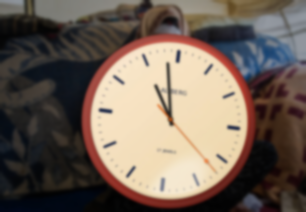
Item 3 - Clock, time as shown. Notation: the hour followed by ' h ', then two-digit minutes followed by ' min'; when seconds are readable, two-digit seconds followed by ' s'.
10 h 58 min 22 s
